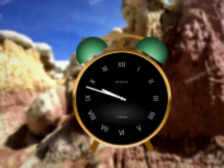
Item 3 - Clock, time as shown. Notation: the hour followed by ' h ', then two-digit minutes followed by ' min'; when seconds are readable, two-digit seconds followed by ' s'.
9 h 48 min
